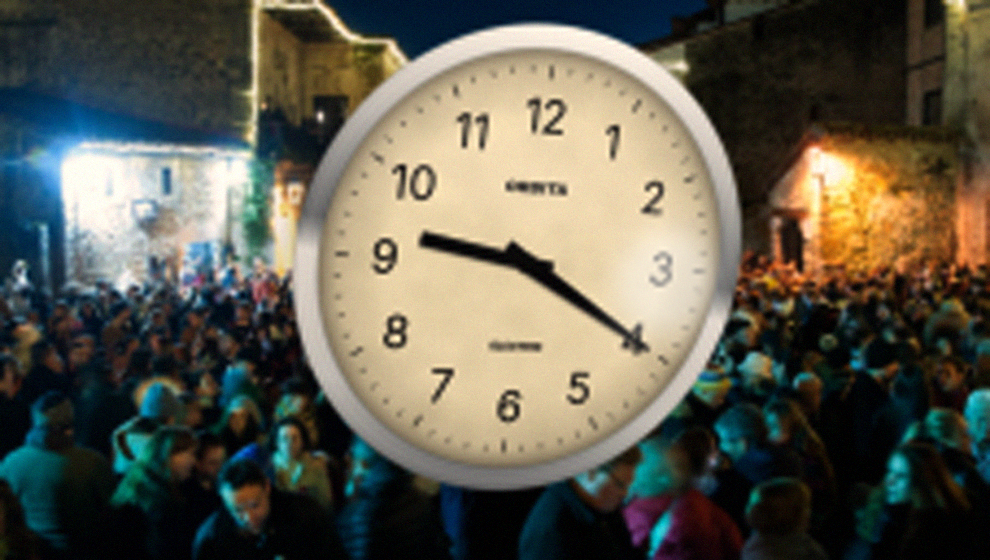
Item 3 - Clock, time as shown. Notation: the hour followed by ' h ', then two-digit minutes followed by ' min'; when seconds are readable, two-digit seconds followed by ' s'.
9 h 20 min
